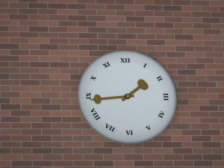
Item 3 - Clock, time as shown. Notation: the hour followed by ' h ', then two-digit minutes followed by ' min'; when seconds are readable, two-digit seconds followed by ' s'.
1 h 44 min
